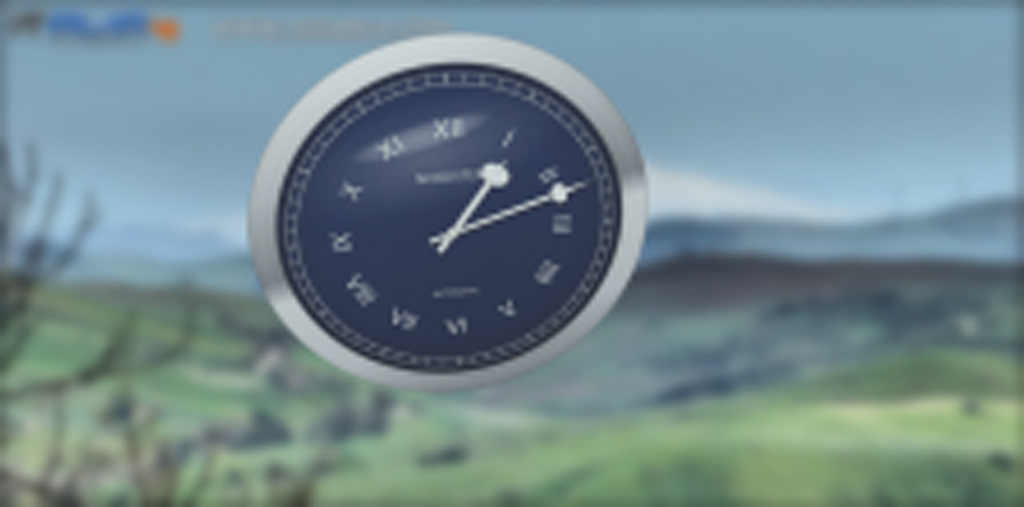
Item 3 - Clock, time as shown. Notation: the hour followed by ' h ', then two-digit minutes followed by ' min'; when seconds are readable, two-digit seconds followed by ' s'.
1 h 12 min
